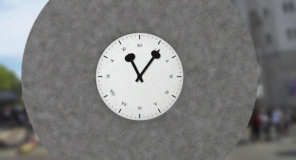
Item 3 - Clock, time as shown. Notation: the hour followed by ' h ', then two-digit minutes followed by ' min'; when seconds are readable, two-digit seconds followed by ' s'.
11 h 06 min
